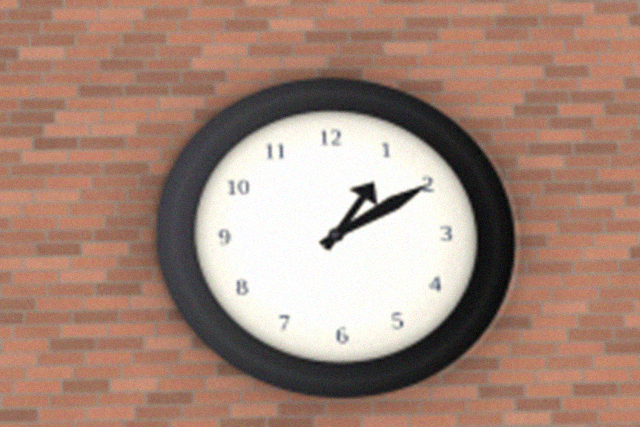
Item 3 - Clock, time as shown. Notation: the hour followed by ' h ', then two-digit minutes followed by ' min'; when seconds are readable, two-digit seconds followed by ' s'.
1 h 10 min
